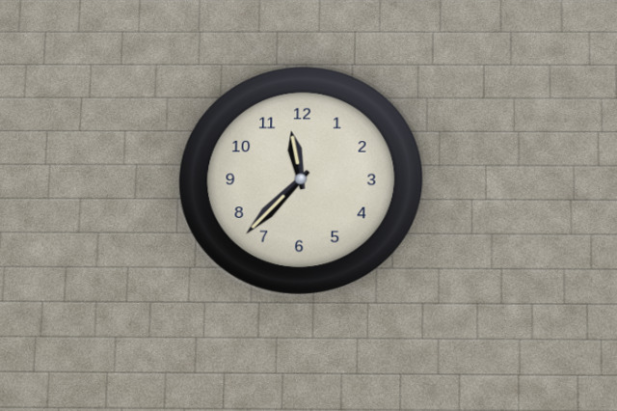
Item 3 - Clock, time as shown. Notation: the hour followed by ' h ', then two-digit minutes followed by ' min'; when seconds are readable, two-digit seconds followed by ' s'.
11 h 37 min
